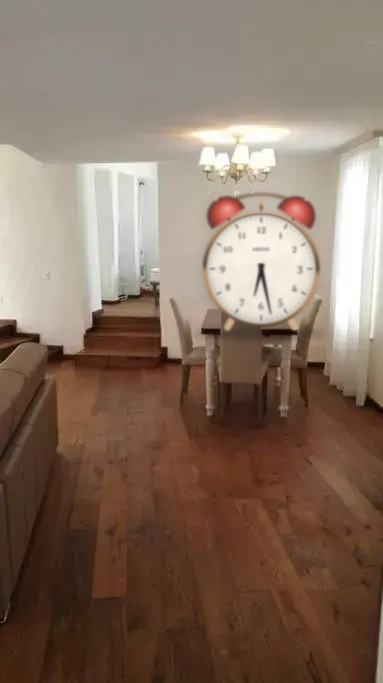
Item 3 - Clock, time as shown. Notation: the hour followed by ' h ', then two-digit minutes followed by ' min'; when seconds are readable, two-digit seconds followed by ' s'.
6 h 28 min
